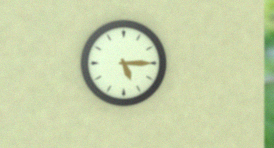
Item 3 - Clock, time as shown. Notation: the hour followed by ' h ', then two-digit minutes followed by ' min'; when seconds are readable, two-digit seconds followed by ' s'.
5 h 15 min
